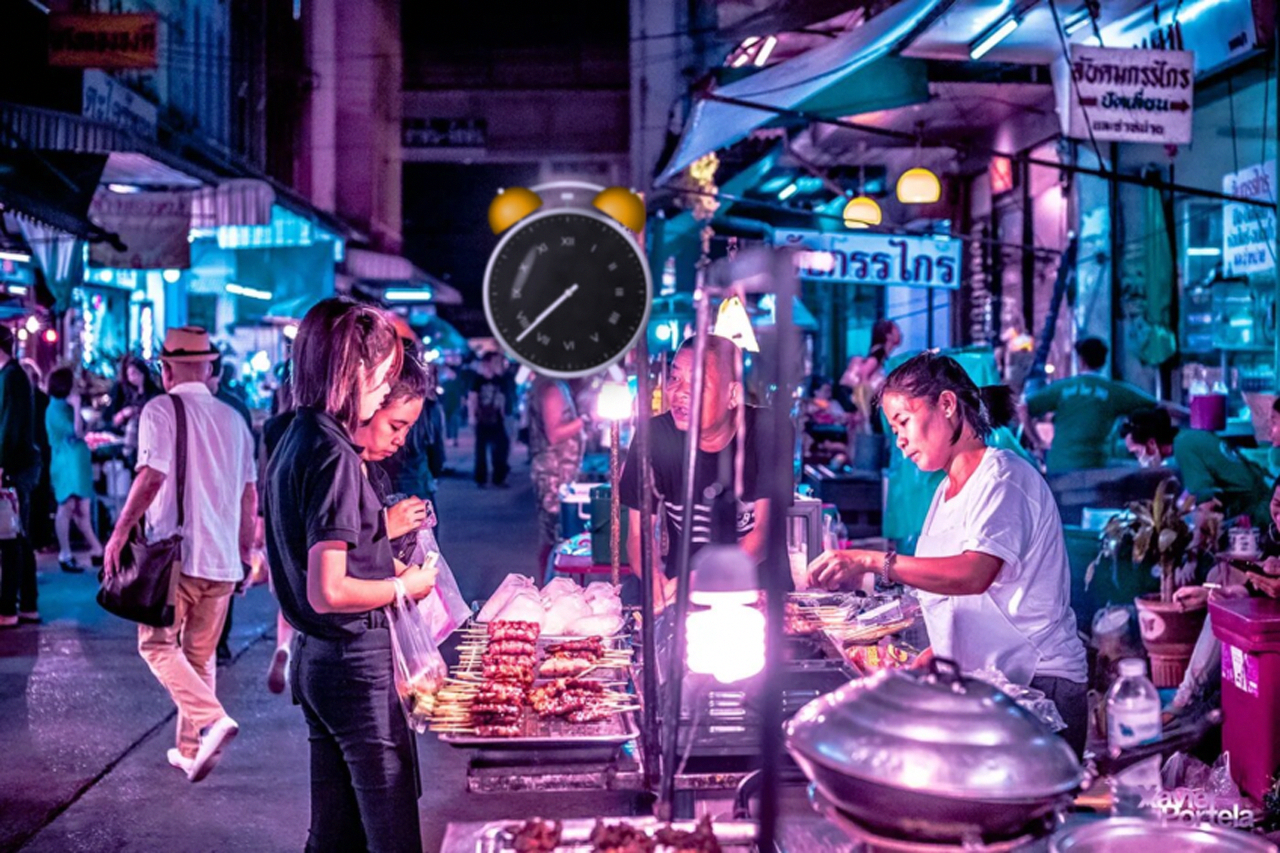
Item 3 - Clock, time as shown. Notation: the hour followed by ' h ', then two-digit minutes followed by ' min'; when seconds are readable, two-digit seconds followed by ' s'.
7 h 38 min
